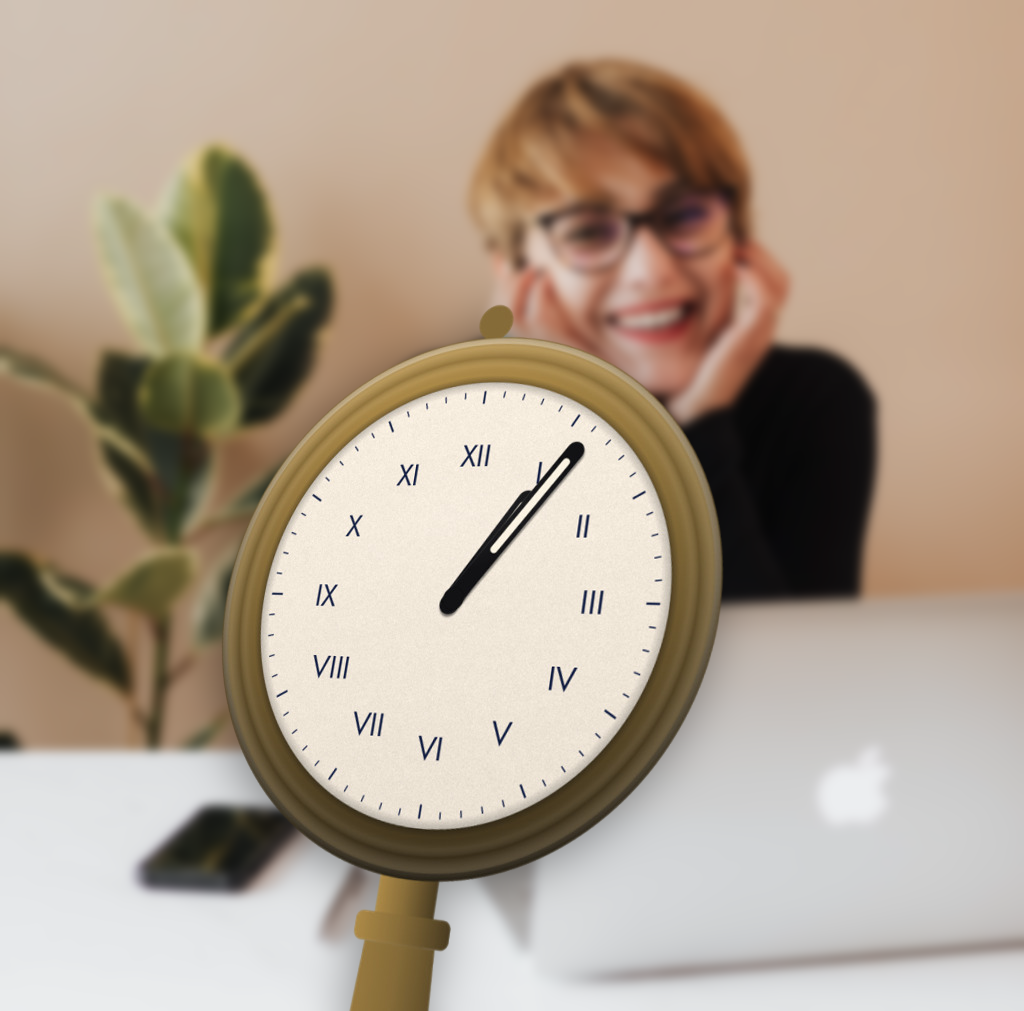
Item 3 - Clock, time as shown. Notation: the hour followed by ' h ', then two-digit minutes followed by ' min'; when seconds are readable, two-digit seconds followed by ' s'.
1 h 06 min
